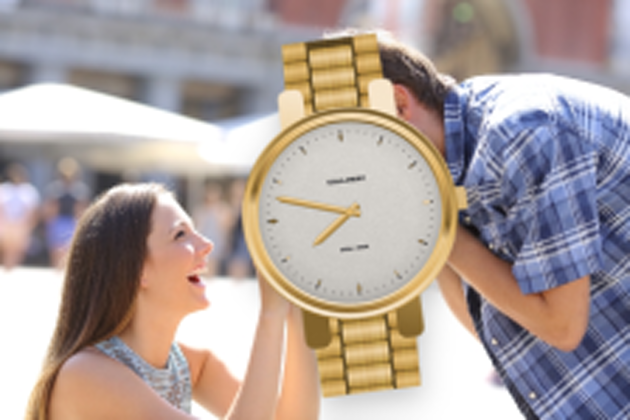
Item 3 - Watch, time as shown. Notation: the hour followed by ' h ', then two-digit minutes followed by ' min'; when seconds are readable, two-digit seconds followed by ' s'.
7 h 48 min
